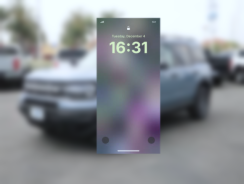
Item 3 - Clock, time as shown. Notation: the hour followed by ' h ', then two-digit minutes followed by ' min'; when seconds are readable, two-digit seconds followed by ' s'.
16 h 31 min
